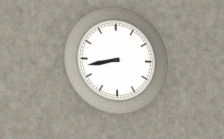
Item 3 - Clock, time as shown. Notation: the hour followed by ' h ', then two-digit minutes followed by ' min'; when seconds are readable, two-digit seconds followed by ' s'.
8 h 43 min
